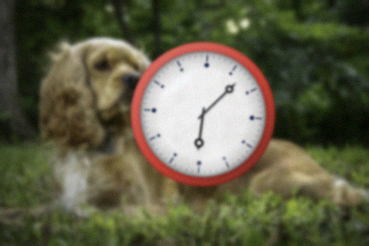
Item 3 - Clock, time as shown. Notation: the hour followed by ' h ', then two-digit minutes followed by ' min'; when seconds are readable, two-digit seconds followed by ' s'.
6 h 07 min
